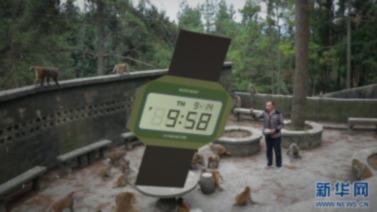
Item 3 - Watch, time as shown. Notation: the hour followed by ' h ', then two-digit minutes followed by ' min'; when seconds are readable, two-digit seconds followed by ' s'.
9 h 58 min
